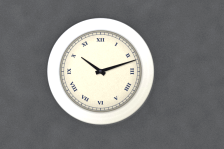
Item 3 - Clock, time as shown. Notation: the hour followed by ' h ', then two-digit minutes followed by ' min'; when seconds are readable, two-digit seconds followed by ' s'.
10 h 12 min
